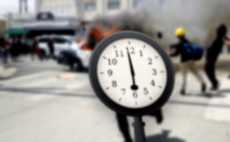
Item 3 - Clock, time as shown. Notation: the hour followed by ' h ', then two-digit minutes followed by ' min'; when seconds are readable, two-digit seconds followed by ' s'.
5 h 59 min
